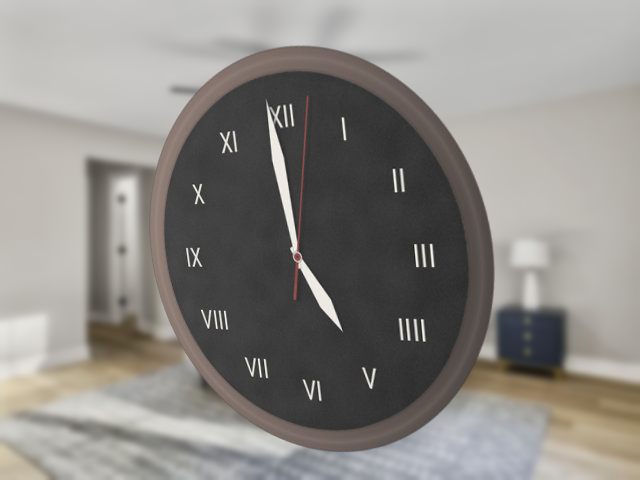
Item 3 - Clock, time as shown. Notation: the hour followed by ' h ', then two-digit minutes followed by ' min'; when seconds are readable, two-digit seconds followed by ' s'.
4 h 59 min 02 s
